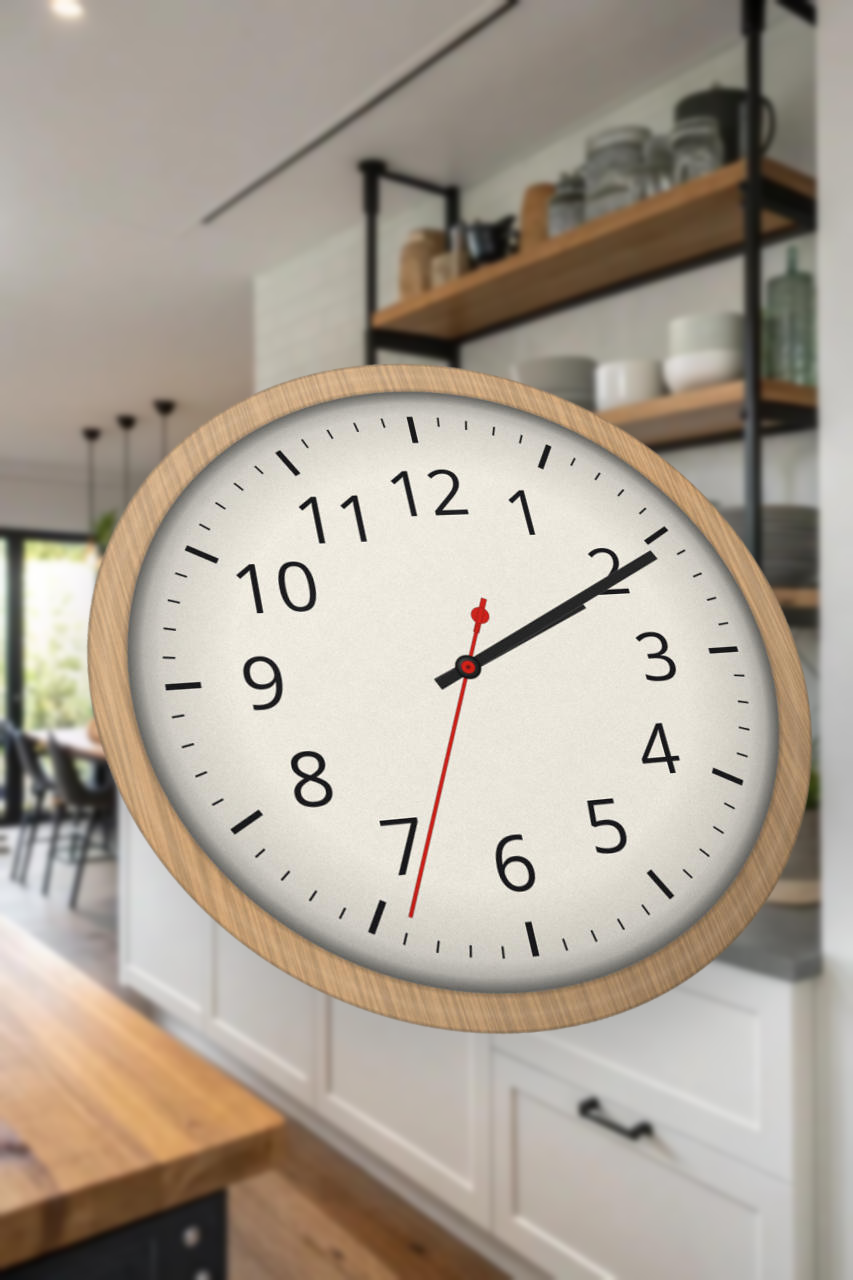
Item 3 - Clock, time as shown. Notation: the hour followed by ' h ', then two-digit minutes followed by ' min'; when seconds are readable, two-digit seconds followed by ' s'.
2 h 10 min 34 s
